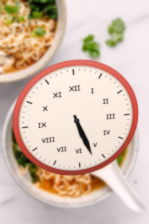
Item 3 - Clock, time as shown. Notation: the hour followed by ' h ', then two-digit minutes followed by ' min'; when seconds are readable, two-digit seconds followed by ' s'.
5 h 27 min
